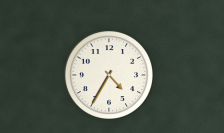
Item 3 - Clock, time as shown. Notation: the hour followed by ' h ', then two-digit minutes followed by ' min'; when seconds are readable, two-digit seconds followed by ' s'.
4 h 35 min
